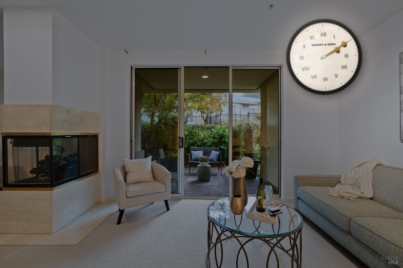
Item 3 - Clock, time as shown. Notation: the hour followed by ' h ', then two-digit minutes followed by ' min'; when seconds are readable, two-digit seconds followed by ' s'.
2 h 10 min
